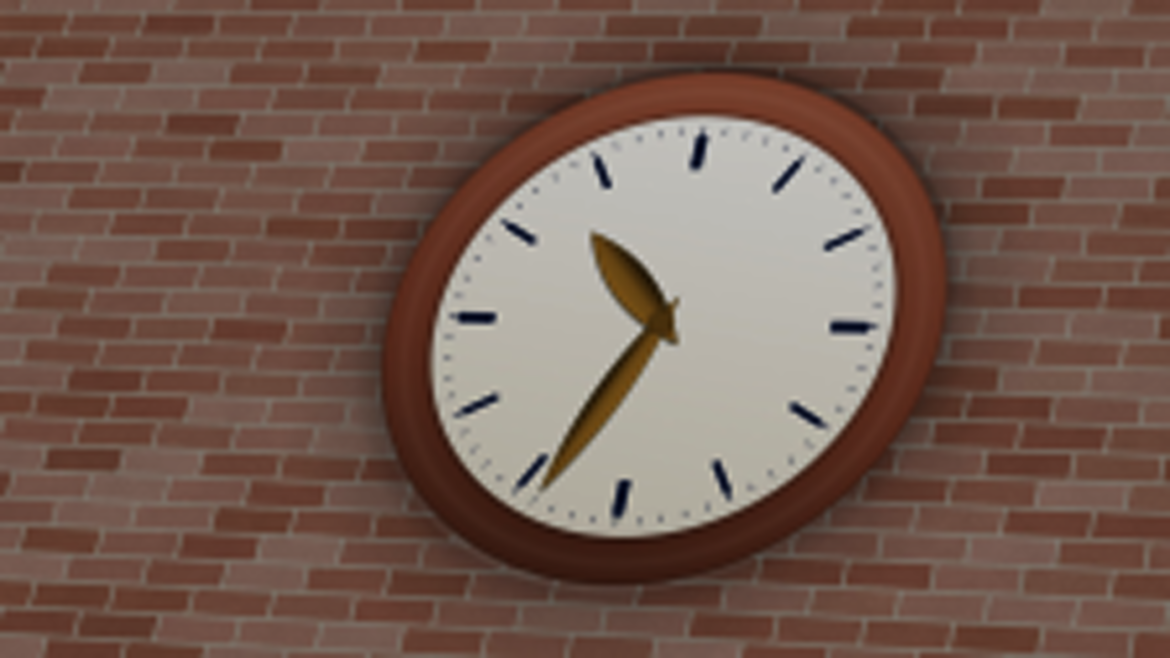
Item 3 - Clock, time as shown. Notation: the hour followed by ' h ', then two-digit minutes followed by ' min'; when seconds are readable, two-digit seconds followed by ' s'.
10 h 34 min
